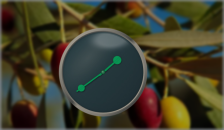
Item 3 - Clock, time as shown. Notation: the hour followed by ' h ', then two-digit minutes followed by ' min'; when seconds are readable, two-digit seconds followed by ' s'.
1 h 39 min
